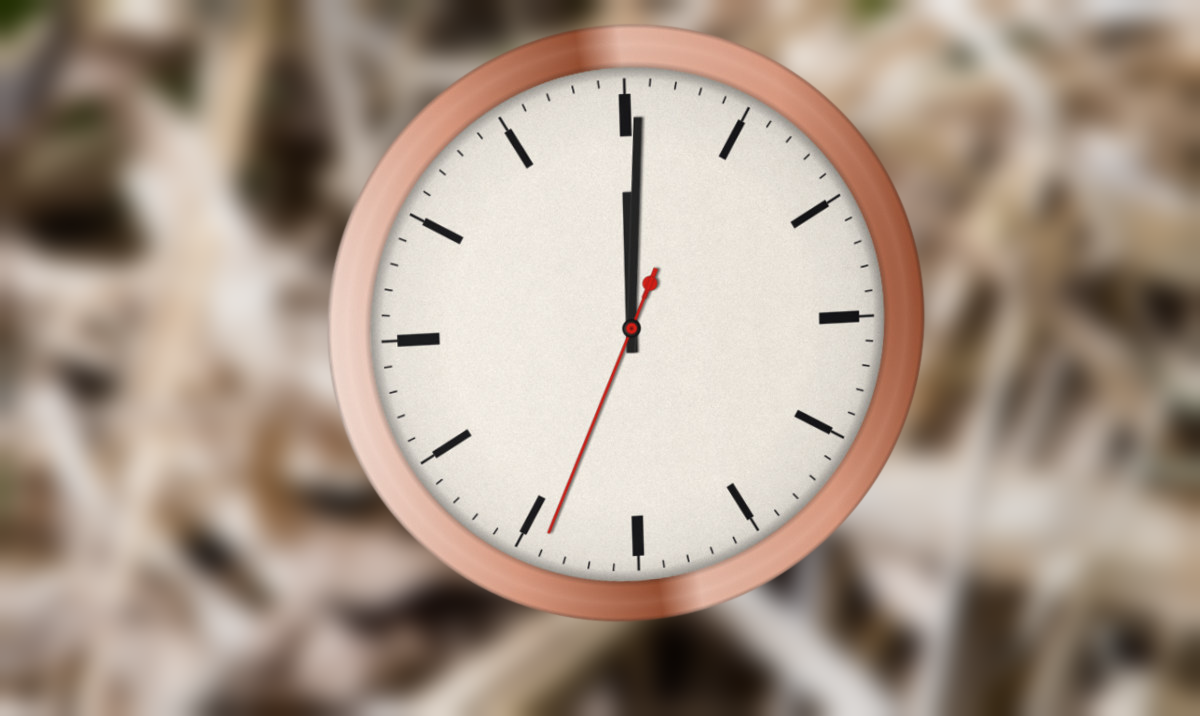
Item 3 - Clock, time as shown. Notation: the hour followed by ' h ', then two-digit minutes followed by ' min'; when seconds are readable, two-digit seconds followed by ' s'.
12 h 00 min 34 s
